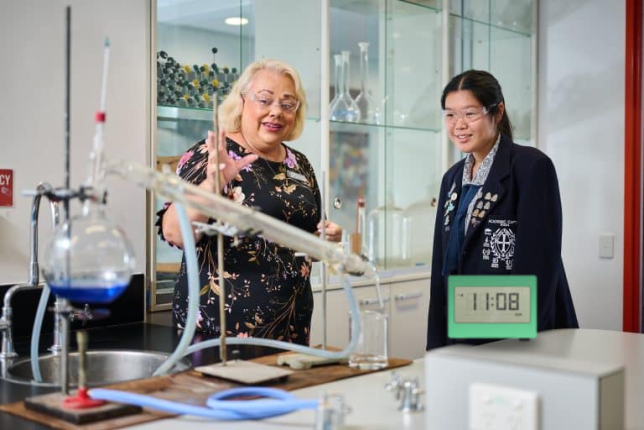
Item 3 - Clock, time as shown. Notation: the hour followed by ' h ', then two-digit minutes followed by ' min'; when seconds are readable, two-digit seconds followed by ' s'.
11 h 08 min
